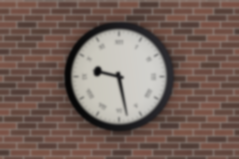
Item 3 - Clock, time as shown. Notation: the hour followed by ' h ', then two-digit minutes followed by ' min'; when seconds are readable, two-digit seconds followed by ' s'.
9 h 28 min
